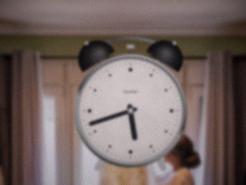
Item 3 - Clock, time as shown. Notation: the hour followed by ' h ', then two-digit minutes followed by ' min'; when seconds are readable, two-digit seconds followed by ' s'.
5 h 42 min
